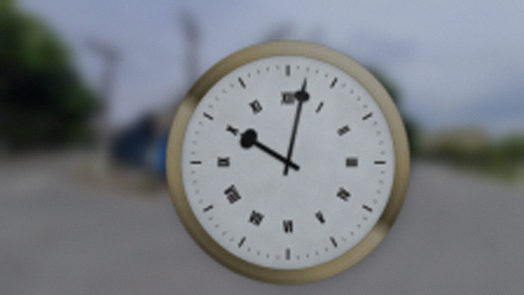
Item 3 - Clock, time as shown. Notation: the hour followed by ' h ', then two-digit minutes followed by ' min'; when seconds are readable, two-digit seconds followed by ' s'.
10 h 02 min
